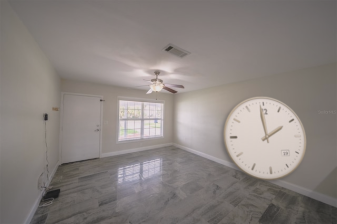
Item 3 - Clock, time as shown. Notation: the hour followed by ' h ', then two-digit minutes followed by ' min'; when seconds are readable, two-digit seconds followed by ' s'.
1 h 59 min
